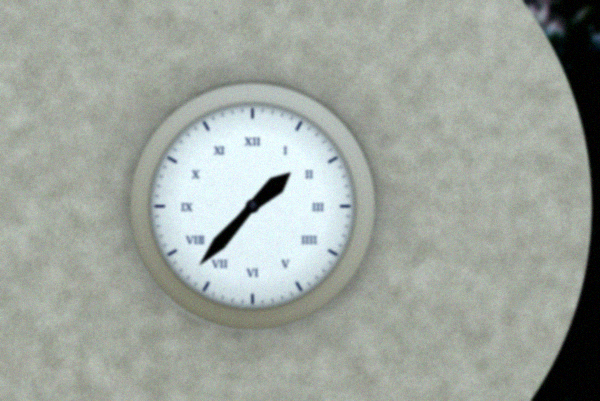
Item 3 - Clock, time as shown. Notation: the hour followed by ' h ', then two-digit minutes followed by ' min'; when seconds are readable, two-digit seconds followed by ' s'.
1 h 37 min
